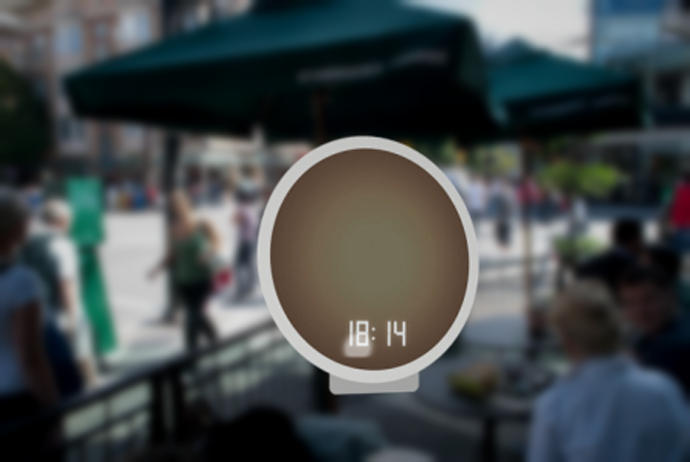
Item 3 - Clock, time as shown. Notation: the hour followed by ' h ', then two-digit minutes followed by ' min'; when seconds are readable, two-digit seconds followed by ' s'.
18 h 14 min
